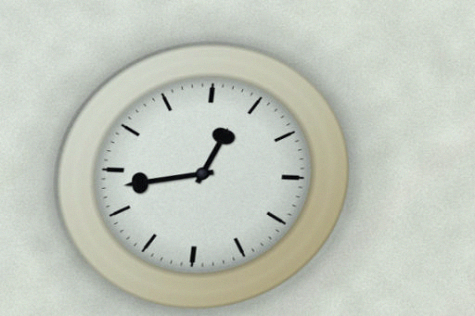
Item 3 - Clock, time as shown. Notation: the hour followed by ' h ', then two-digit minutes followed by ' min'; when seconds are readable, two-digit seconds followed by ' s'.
12 h 43 min
